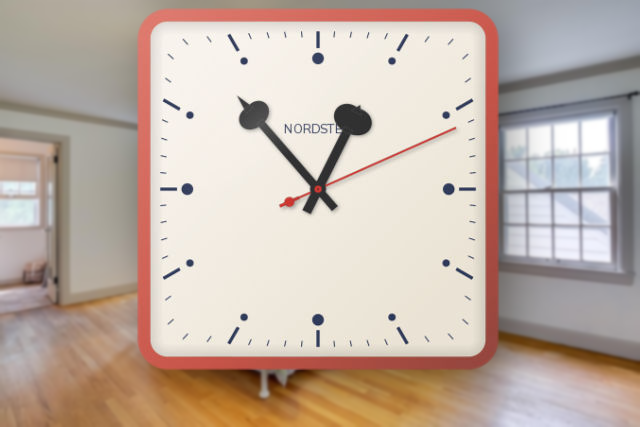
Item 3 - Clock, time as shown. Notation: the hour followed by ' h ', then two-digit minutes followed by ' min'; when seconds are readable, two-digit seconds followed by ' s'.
12 h 53 min 11 s
